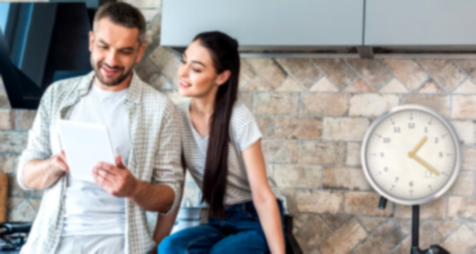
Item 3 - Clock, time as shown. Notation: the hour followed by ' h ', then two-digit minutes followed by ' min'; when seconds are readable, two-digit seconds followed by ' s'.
1 h 21 min
